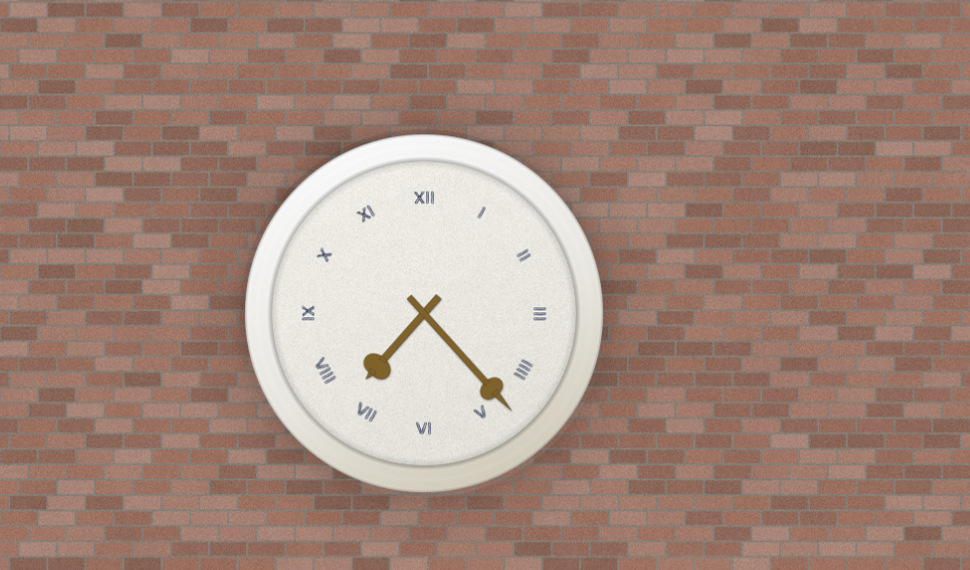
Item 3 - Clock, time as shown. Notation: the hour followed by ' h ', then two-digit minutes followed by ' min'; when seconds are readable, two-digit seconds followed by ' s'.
7 h 23 min
